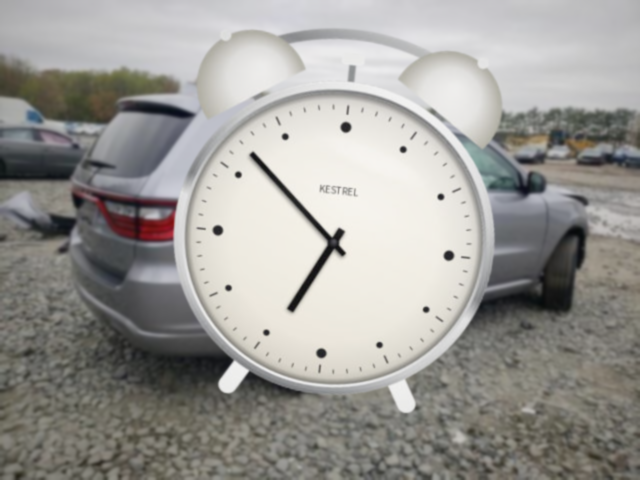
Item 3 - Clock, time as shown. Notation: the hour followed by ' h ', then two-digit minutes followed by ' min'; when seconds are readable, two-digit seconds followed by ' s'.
6 h 52 min
